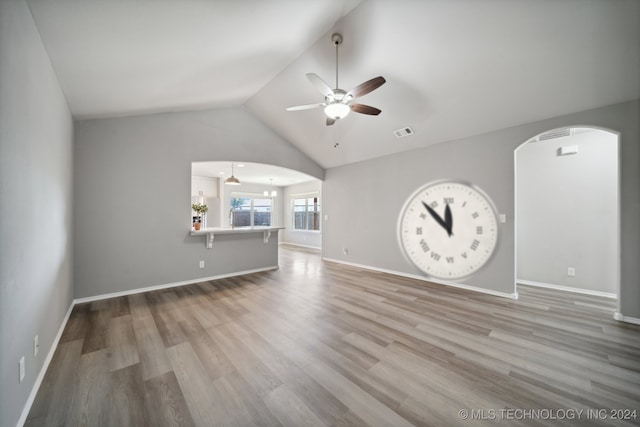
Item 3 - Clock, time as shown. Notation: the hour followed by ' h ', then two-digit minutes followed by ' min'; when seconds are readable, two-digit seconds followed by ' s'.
11 h 53 min
